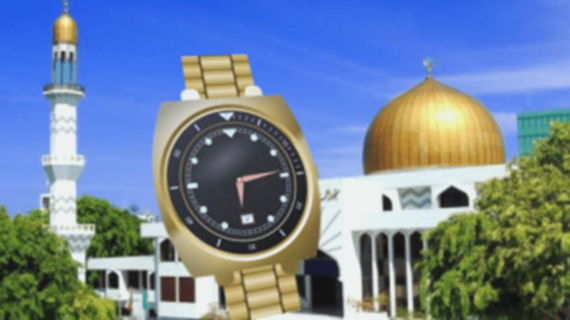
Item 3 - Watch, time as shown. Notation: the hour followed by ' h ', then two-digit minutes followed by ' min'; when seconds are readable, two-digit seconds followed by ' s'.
6 h 14 min
